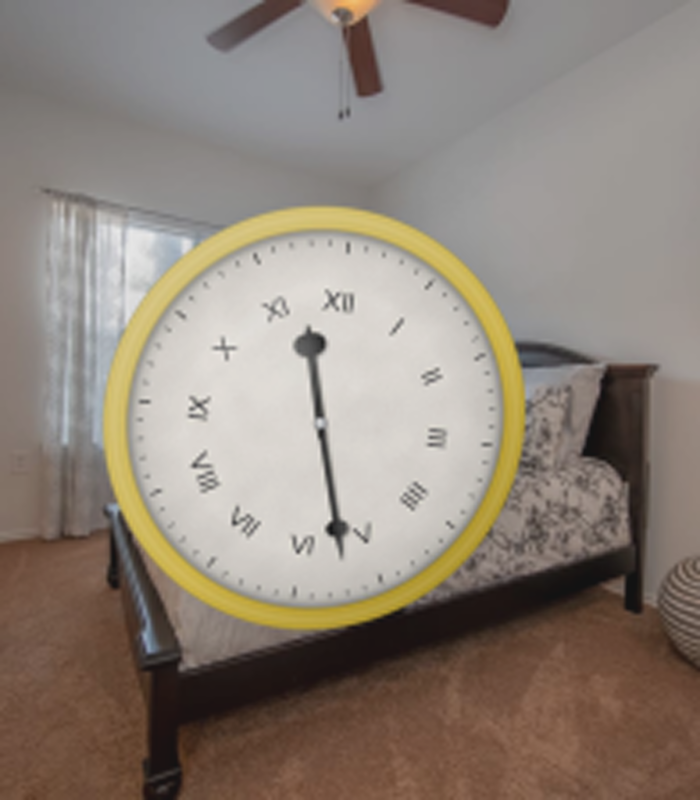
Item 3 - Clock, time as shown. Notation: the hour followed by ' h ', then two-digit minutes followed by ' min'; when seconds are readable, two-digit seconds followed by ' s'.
11 h 27 min
